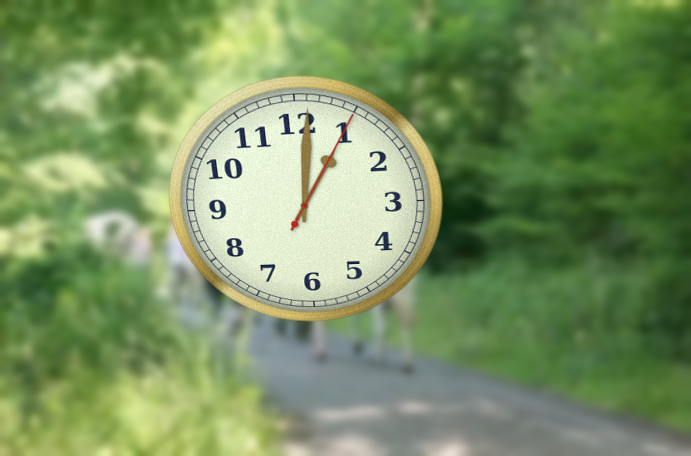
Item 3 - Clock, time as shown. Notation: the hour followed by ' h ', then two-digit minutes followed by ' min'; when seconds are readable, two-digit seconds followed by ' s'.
1 h 01 min 05 s
